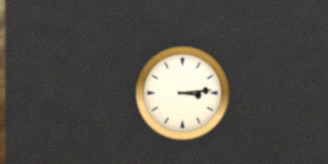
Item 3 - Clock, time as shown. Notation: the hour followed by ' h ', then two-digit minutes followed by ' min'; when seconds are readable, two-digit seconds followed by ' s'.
3 h 14 min
